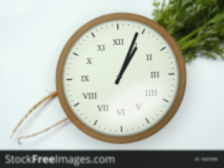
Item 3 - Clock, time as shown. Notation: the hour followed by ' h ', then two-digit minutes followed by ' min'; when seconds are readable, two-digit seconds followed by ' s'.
1 h 04 min
